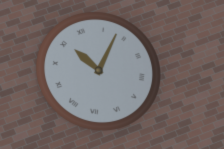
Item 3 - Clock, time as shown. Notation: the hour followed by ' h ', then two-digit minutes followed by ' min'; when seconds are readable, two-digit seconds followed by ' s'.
11 h 08 min
